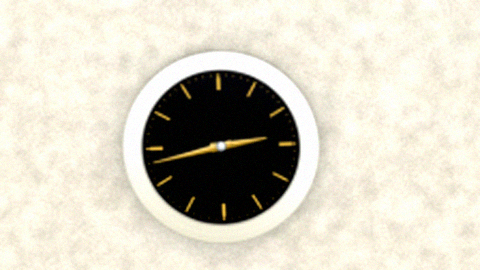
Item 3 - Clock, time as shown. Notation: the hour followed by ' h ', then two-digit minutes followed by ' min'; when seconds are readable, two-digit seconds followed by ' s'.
2 h 43 min
